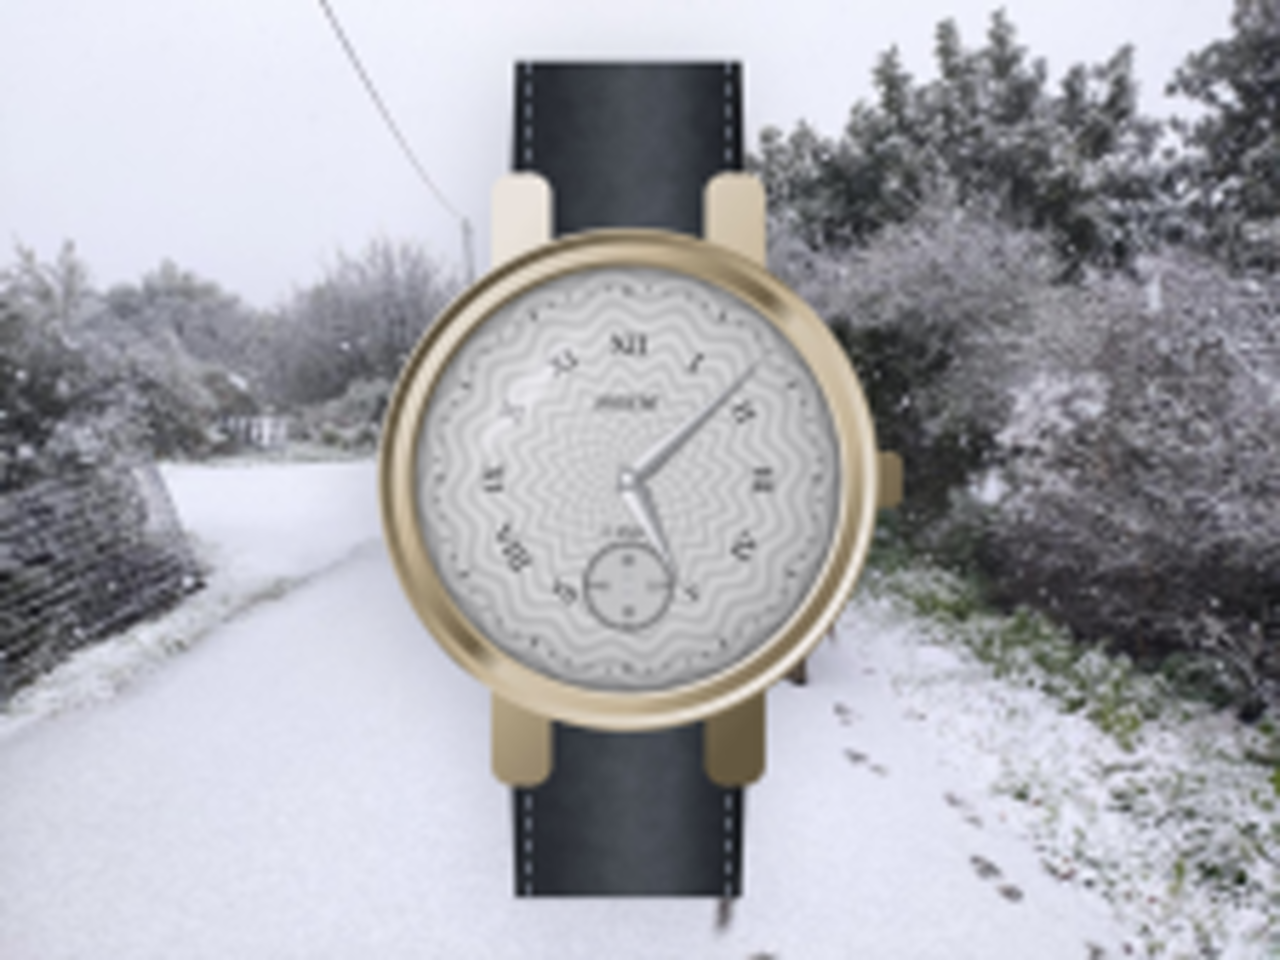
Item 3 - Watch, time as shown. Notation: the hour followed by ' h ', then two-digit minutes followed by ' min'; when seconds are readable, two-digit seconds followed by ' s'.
5 h 08 min
